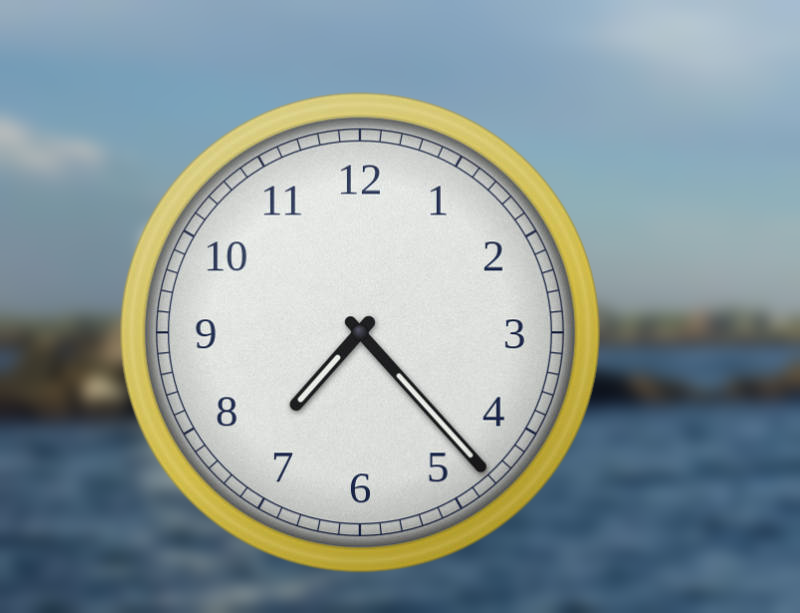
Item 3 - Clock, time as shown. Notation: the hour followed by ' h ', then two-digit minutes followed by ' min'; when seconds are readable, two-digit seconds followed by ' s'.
7 h 23 min
